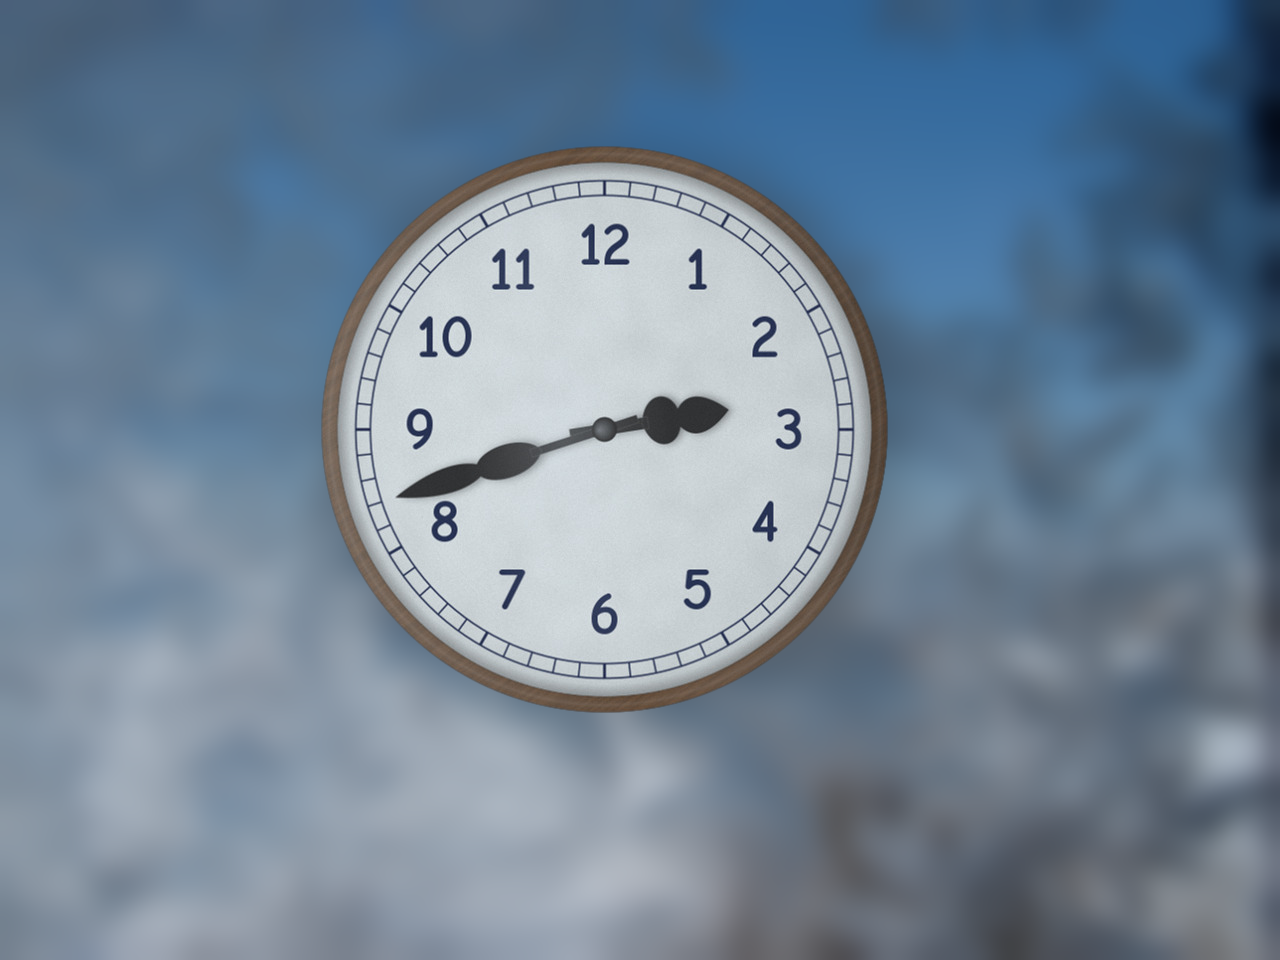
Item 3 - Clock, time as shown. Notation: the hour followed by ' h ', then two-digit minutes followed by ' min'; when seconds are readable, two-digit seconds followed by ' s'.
2 h 42 min
